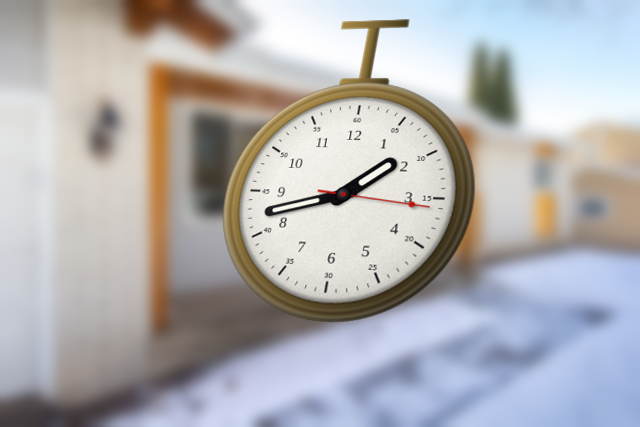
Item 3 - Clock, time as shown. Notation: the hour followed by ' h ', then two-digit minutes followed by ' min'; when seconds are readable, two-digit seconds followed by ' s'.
1 h 42 min 16 s
